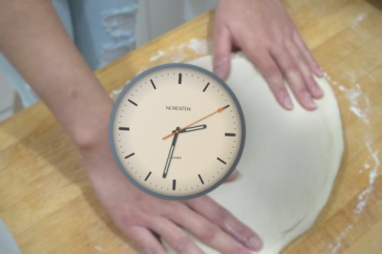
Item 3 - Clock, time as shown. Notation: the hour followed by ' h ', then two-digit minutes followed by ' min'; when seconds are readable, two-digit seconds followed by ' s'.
2 h 32 min 10 s
